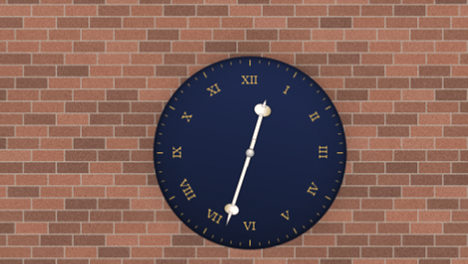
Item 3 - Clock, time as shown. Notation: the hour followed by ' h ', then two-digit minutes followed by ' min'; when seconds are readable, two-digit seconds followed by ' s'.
12 h 33 min
